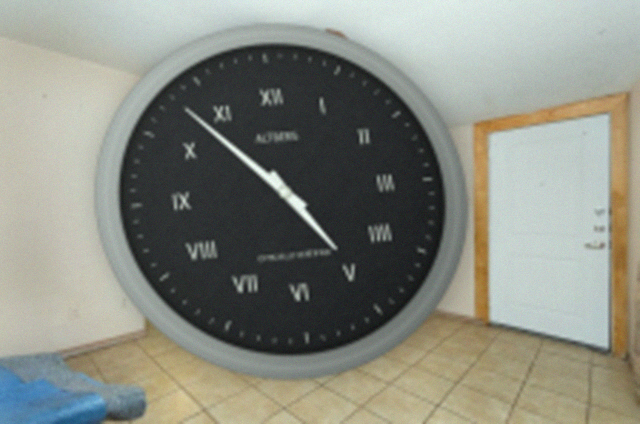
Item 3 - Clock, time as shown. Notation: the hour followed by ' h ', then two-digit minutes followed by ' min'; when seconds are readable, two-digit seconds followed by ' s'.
4 h 53 min
